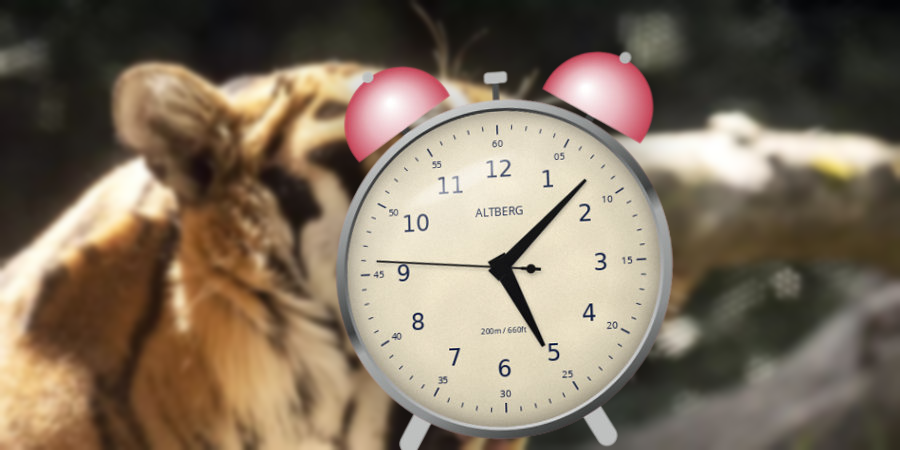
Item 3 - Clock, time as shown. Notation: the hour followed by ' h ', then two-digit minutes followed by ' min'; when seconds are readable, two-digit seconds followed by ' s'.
5 h 07 min 46 s
